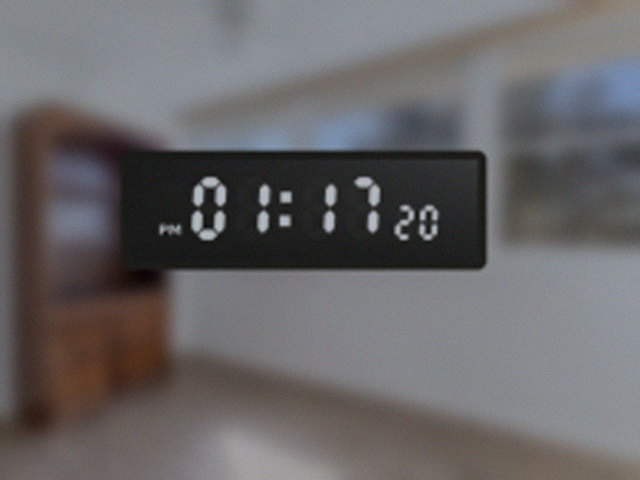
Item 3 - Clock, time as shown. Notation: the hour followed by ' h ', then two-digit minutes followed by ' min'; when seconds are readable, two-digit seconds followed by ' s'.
1 h 17 min 20 s
